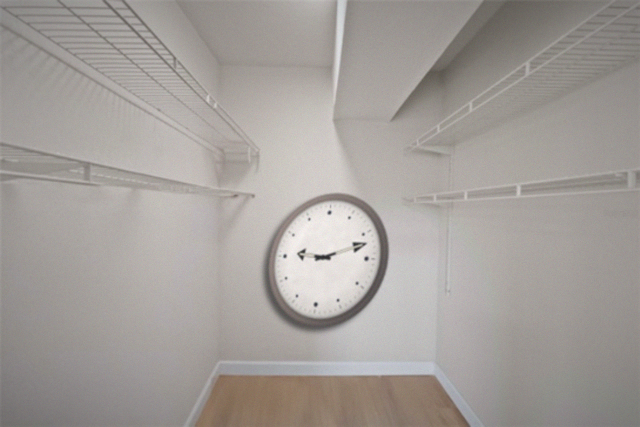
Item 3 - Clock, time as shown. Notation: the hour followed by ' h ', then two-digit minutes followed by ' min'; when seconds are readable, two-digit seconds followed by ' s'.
9 h 12 min
